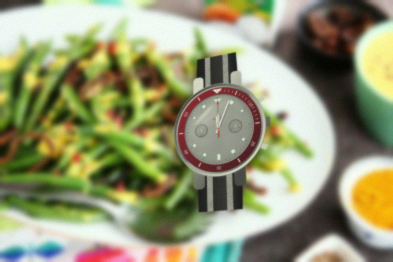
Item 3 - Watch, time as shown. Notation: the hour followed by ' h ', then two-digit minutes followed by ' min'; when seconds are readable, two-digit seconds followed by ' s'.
12 h 04 min
